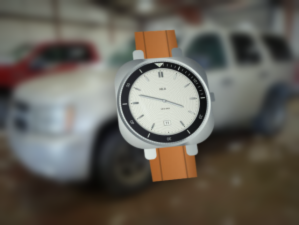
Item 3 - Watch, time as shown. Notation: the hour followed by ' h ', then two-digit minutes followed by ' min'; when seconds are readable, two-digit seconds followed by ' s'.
3 h 48 min
